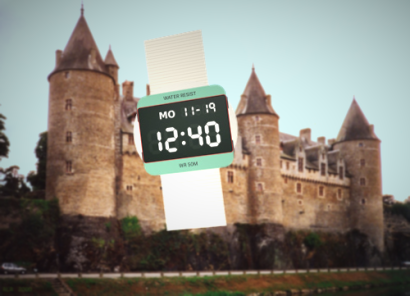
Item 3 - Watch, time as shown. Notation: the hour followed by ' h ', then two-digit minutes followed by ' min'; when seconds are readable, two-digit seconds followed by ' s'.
12 h 40 min
